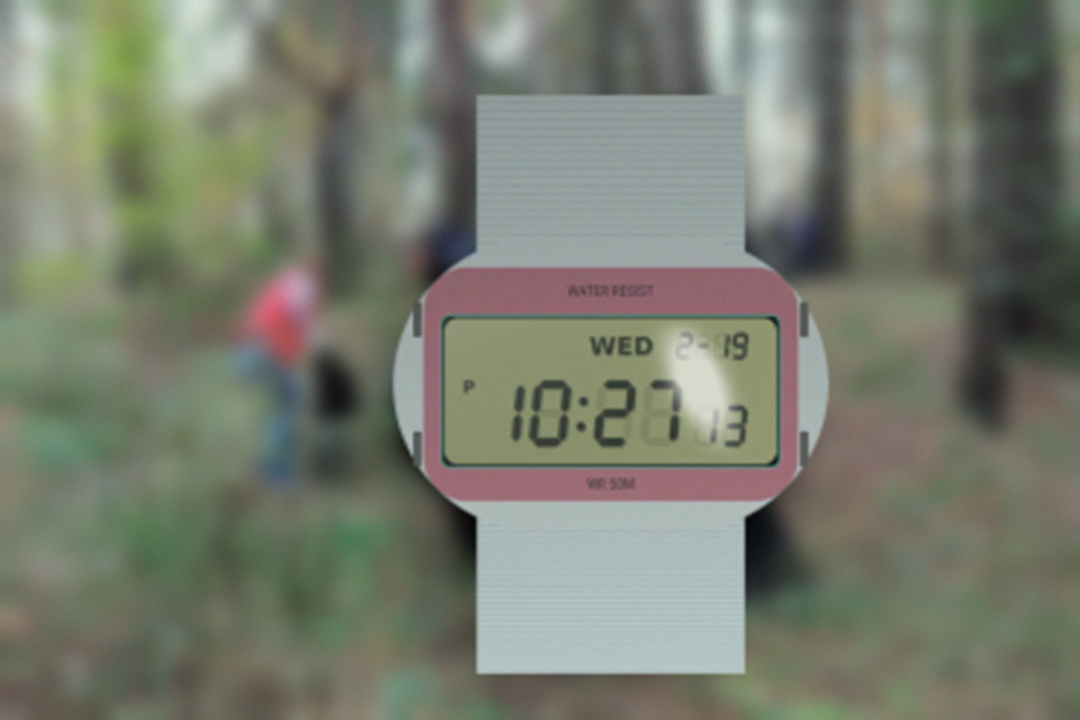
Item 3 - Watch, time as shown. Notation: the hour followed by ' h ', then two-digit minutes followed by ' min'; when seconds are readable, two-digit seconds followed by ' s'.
10 h 27 min 13 s
